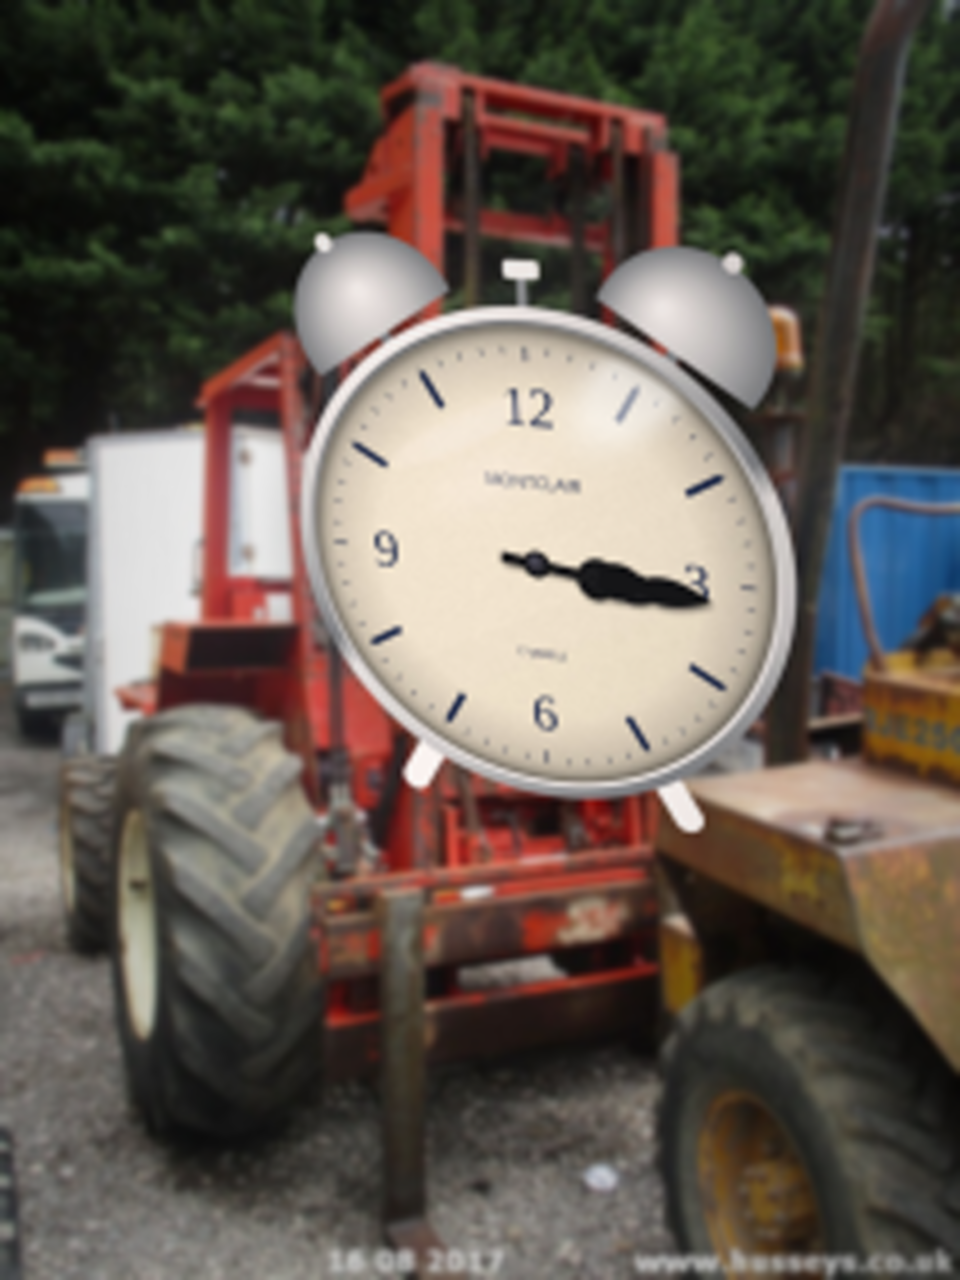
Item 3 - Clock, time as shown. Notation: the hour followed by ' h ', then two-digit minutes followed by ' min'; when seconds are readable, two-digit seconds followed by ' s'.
3 h 16 min
